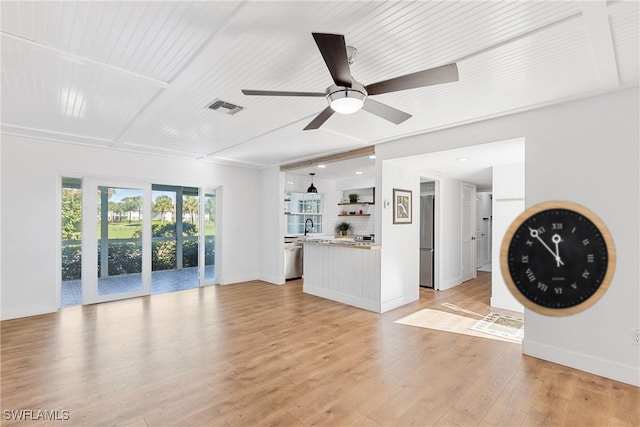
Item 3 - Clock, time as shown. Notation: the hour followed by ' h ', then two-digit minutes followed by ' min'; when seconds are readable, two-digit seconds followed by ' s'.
11 h 53 min
